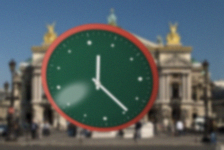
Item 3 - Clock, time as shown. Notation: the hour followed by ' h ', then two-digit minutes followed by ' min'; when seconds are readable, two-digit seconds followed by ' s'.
12 h 24 min
